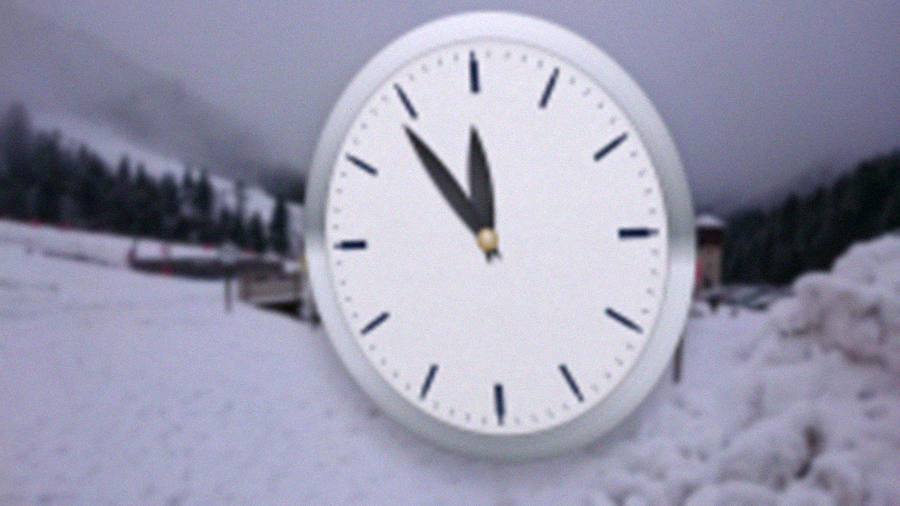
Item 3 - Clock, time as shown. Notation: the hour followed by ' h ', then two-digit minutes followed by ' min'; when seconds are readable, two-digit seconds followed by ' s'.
11 h 54 min
